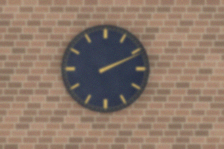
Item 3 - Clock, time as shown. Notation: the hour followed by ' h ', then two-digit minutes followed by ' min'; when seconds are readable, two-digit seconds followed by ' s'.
2 h 11 min
